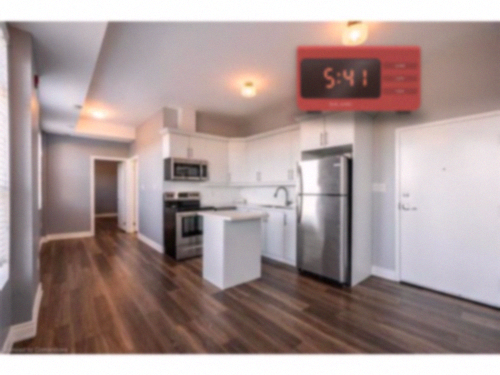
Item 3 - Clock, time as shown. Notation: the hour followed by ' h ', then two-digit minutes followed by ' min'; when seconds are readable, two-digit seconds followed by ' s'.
5 h 41 min
